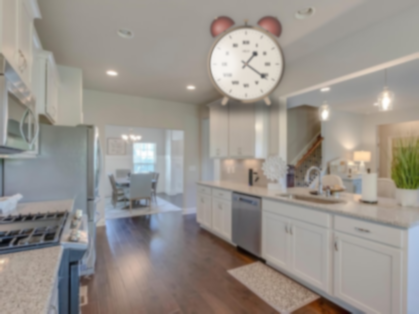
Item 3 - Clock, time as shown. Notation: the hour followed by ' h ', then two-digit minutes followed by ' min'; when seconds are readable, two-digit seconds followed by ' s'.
1 h 21 min
